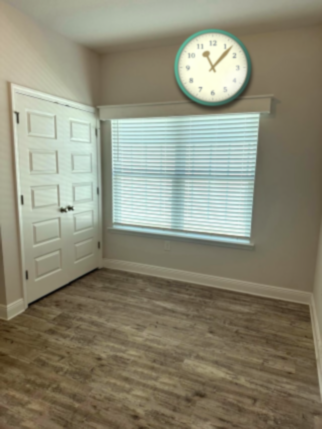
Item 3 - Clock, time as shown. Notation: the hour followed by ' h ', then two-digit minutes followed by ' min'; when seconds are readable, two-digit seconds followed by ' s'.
11 h 07 min
